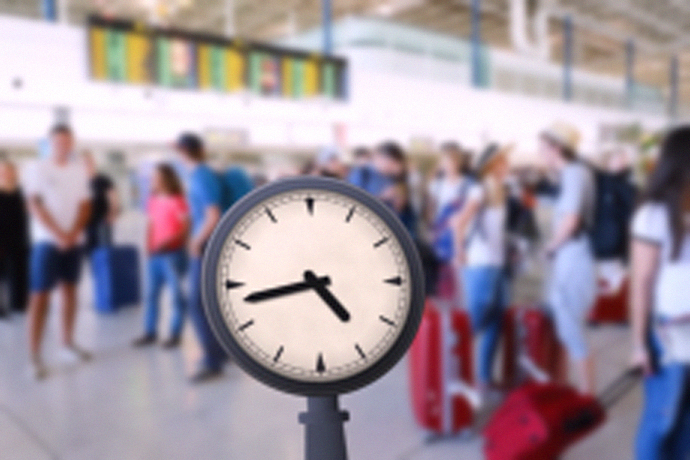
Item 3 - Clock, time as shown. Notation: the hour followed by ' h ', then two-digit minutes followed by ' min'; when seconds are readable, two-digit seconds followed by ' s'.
4 h 43 min
